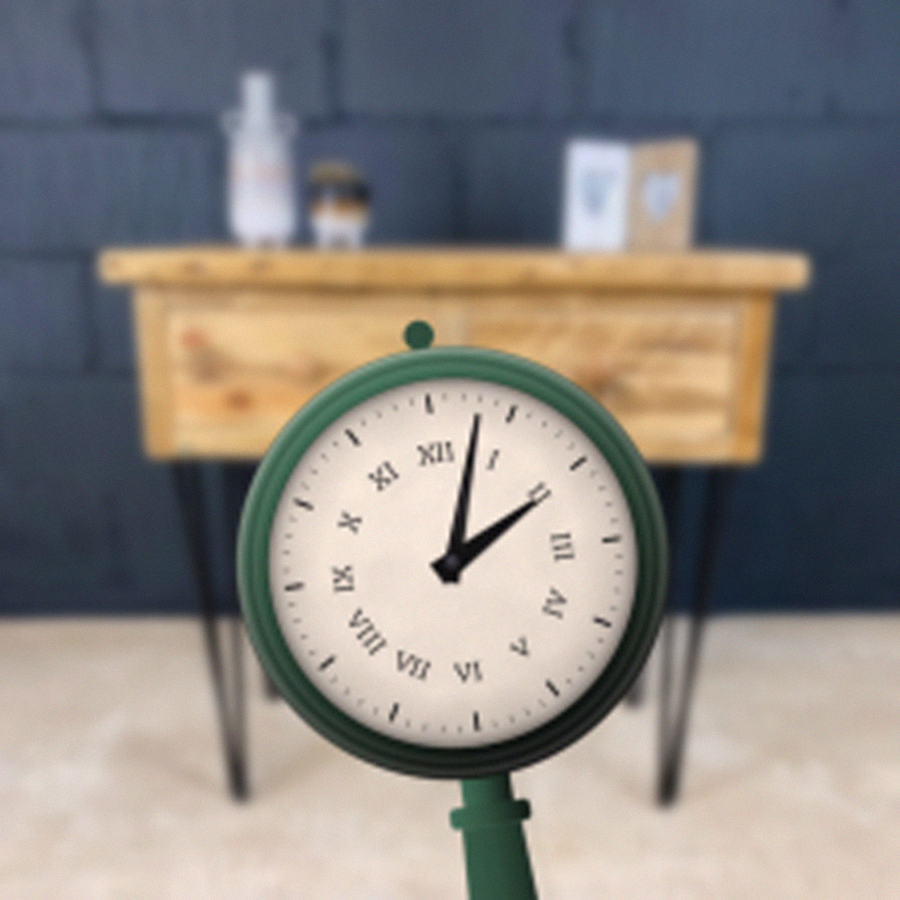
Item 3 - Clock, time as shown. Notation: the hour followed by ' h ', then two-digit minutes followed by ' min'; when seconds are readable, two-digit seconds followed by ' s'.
2 h 03 min
